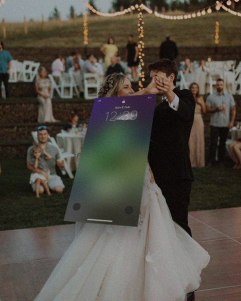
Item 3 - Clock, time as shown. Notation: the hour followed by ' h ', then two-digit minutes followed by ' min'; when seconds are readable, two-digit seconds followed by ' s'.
12 h 39 min
